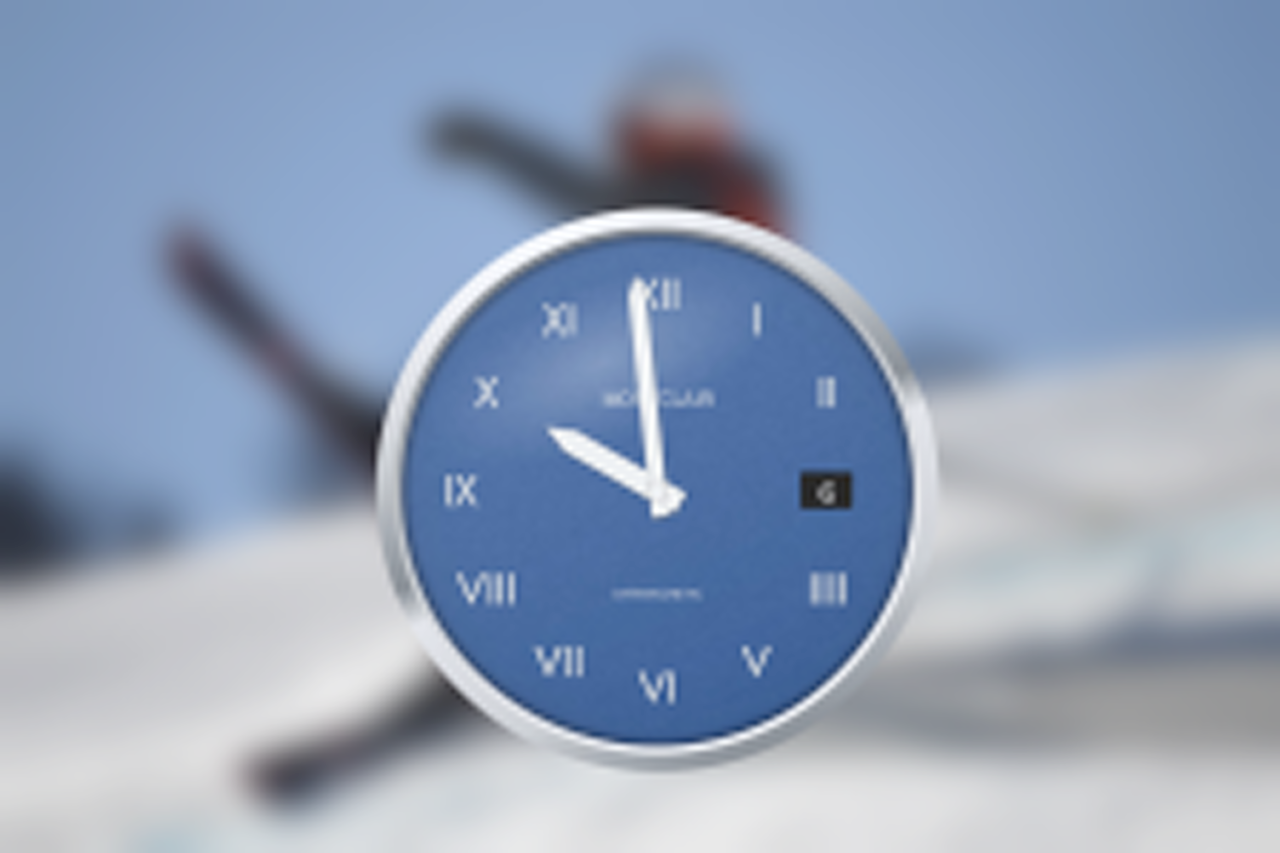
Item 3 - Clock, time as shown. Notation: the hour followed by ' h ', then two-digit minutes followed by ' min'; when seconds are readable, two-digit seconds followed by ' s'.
9 h 59 min
